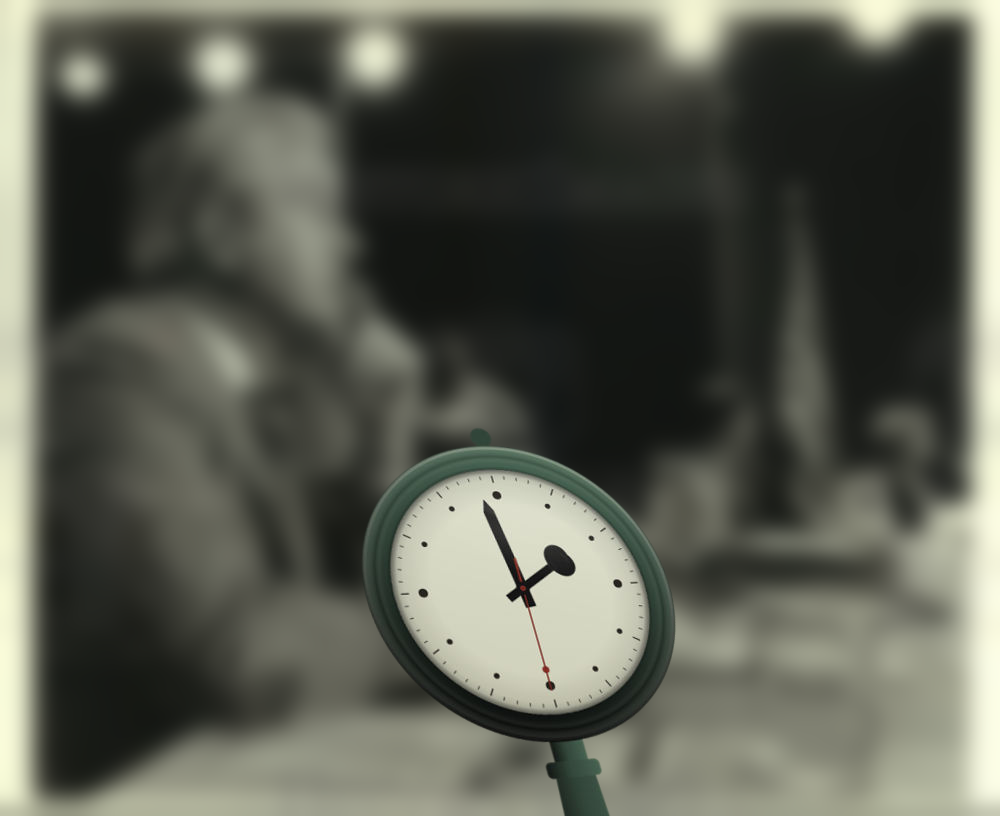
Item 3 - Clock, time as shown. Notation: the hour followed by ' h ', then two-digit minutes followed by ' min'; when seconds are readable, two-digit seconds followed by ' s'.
1 h 58 min 30 s
